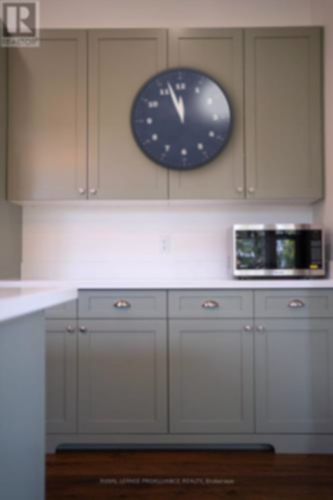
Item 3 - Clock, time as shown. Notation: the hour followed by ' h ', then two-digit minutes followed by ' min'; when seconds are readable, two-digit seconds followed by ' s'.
11 h 57 min
